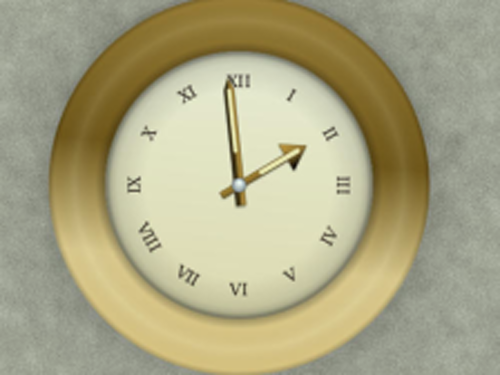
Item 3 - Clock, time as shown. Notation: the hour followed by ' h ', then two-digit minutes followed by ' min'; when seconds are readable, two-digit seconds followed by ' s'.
1 h 59 min
